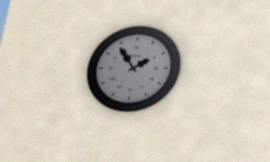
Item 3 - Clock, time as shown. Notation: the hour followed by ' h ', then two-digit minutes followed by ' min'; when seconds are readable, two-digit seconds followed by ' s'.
1 h 54 min
